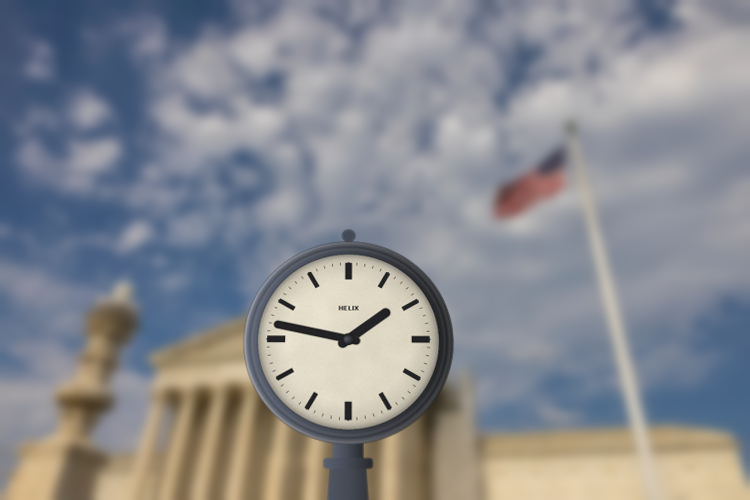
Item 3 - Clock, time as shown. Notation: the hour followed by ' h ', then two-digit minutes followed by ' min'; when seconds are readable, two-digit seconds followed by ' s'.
1 h 47 min
